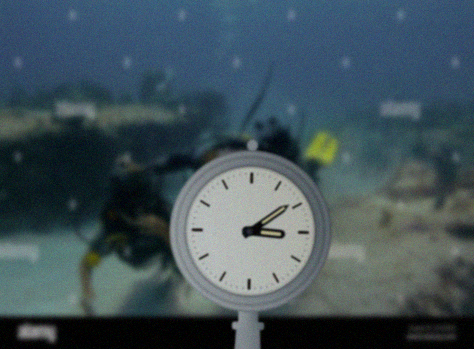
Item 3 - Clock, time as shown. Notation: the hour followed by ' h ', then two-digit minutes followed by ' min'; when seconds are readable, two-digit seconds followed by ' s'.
3 h 09 min
